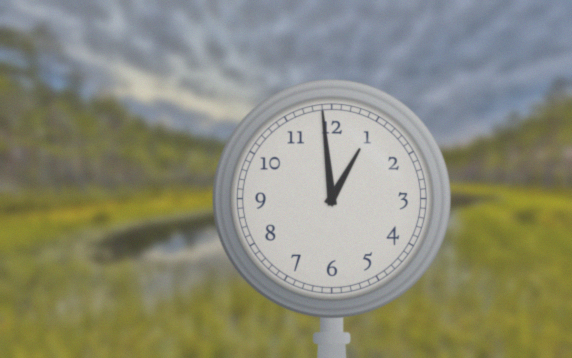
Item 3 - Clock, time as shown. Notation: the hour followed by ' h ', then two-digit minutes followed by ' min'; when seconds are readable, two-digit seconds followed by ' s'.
12 h 59 min
